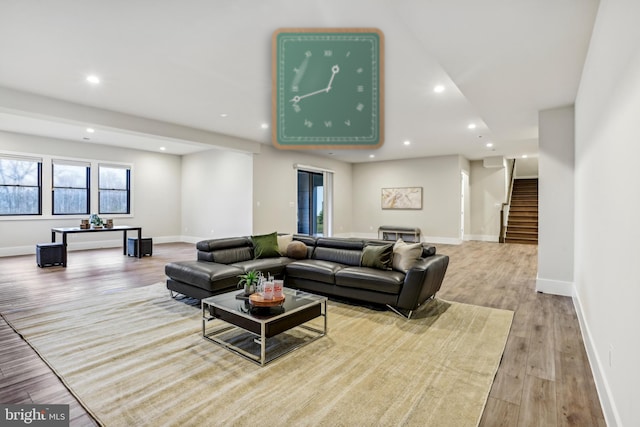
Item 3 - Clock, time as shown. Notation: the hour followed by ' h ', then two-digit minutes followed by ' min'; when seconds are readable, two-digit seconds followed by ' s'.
12 h 42 min
